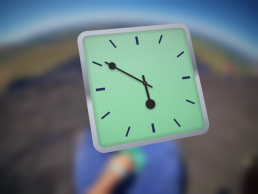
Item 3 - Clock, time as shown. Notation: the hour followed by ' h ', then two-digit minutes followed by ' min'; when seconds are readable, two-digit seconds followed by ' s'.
5 h 51 min
